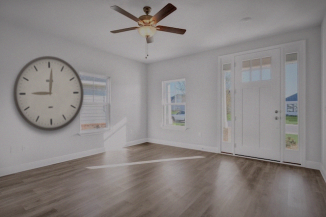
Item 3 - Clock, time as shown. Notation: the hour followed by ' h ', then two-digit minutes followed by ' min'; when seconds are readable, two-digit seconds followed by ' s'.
9 h 01 min
